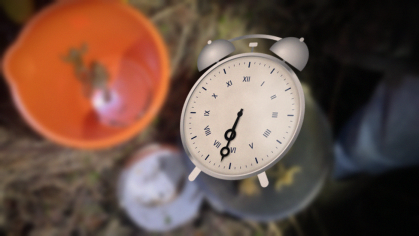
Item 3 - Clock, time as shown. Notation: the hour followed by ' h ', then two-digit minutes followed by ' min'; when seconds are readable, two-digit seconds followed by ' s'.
6 h 32 min
